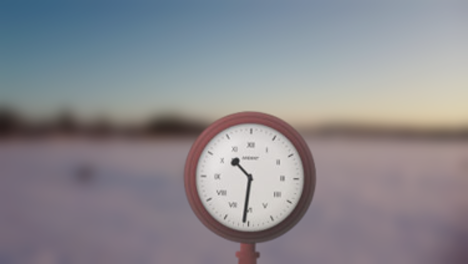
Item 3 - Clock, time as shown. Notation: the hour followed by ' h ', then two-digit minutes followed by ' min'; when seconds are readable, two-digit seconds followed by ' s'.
10 h 31 min
